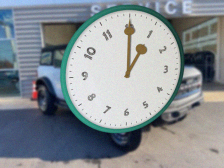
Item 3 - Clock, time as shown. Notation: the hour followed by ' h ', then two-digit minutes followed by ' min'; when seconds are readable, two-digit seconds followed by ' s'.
1 h 00 min
